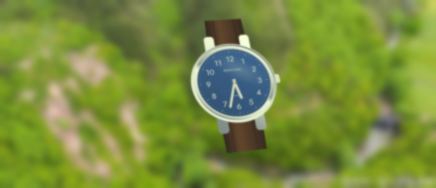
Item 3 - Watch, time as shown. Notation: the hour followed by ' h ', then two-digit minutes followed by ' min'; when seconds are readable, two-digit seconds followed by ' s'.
5 h 33 min
